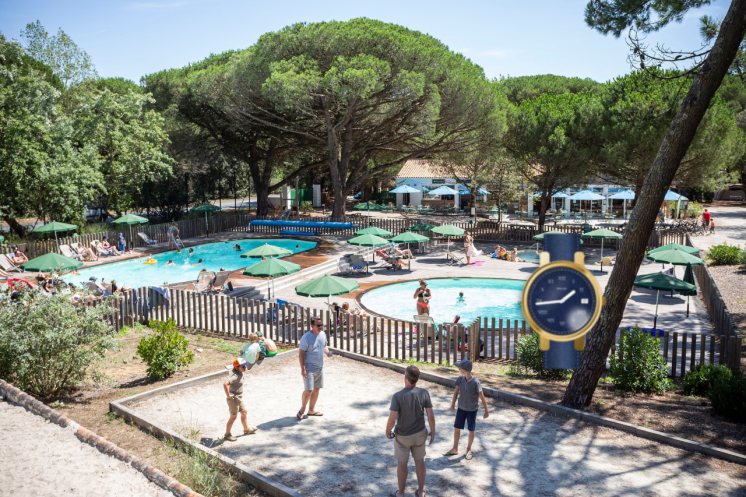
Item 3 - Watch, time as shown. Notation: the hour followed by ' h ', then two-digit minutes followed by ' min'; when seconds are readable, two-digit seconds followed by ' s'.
1 h 44 min
